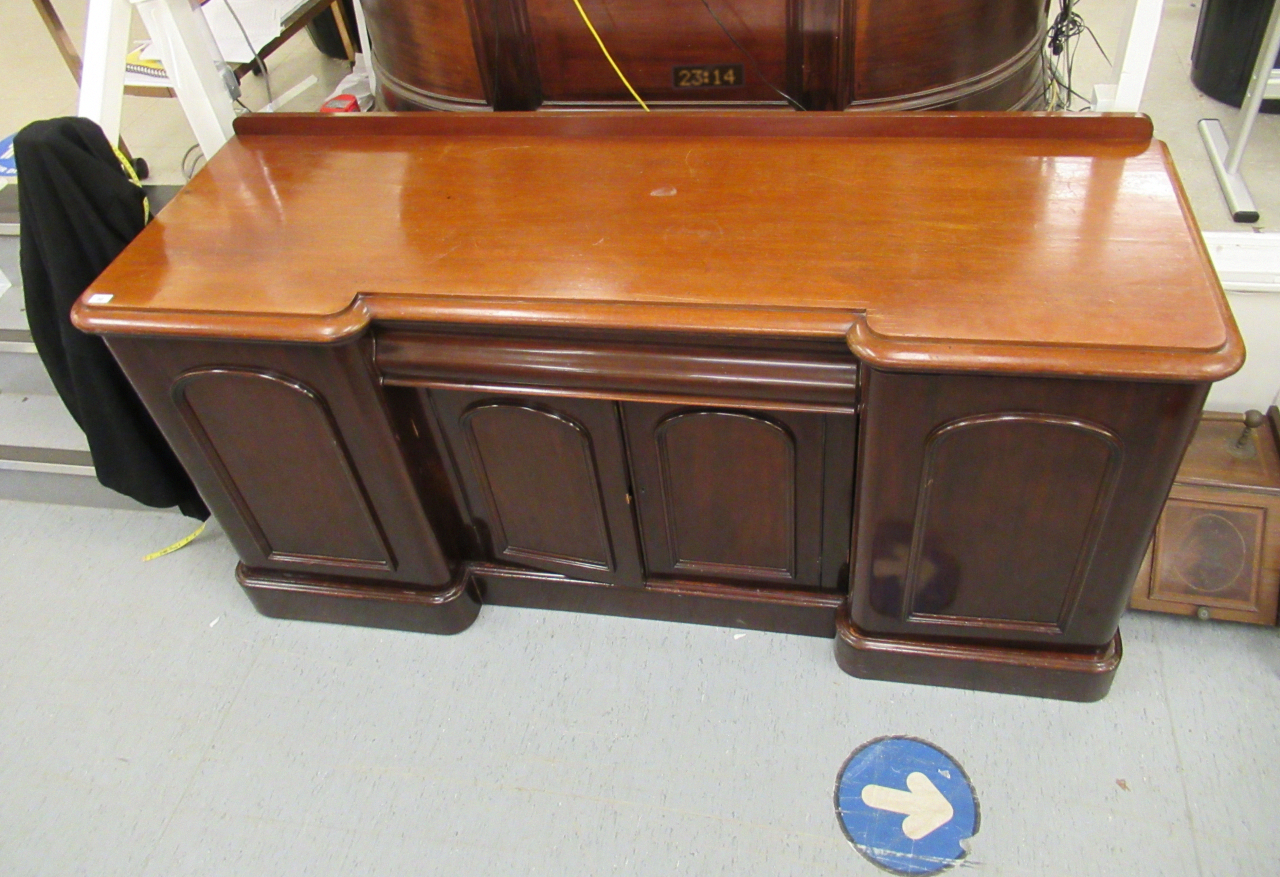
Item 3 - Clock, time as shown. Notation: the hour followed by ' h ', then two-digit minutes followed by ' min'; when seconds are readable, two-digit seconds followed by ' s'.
23 h 14 min
